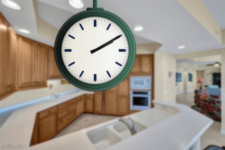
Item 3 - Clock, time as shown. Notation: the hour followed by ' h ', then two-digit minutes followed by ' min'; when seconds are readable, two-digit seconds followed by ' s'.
2 h 10 min
